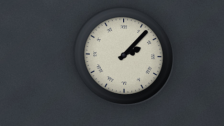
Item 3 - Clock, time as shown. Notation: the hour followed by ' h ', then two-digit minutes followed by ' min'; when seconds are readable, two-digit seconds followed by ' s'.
2 h 07 min
